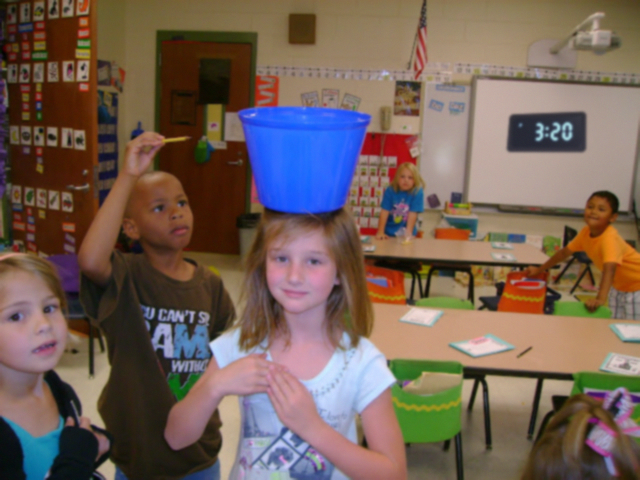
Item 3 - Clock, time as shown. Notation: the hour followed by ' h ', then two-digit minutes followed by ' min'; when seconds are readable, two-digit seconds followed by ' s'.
3 h 20 min
